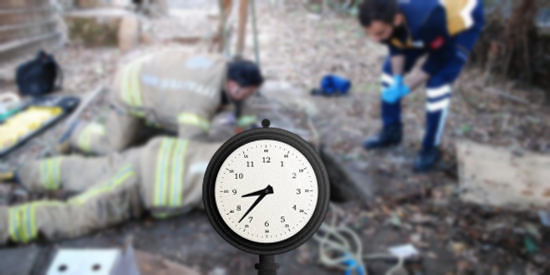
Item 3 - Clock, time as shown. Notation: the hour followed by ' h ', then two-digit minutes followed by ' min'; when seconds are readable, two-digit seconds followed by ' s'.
8 h 37 min
